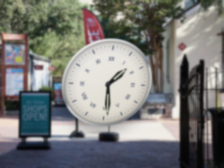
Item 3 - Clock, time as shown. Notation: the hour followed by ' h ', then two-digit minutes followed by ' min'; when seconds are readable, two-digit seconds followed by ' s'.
1 h 29 min
